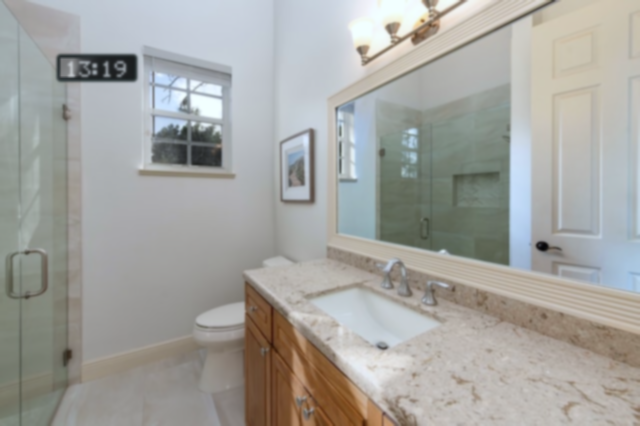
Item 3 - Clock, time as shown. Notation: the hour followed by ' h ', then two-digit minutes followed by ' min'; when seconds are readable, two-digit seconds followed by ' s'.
13 h 19 min
